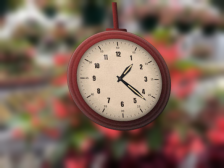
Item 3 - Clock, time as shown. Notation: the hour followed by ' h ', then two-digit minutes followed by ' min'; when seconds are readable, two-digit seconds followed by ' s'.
1 h 22 min
